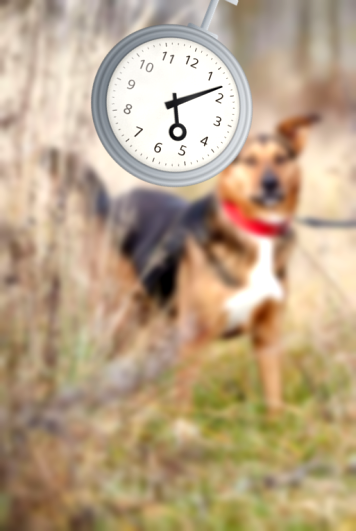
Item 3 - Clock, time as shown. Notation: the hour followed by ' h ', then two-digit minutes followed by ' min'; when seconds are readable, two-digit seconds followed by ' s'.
5 h 08 min
